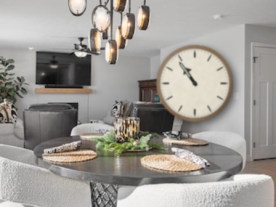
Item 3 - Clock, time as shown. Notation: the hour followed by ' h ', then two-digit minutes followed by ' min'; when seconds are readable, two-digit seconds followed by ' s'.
10 h 54 min
